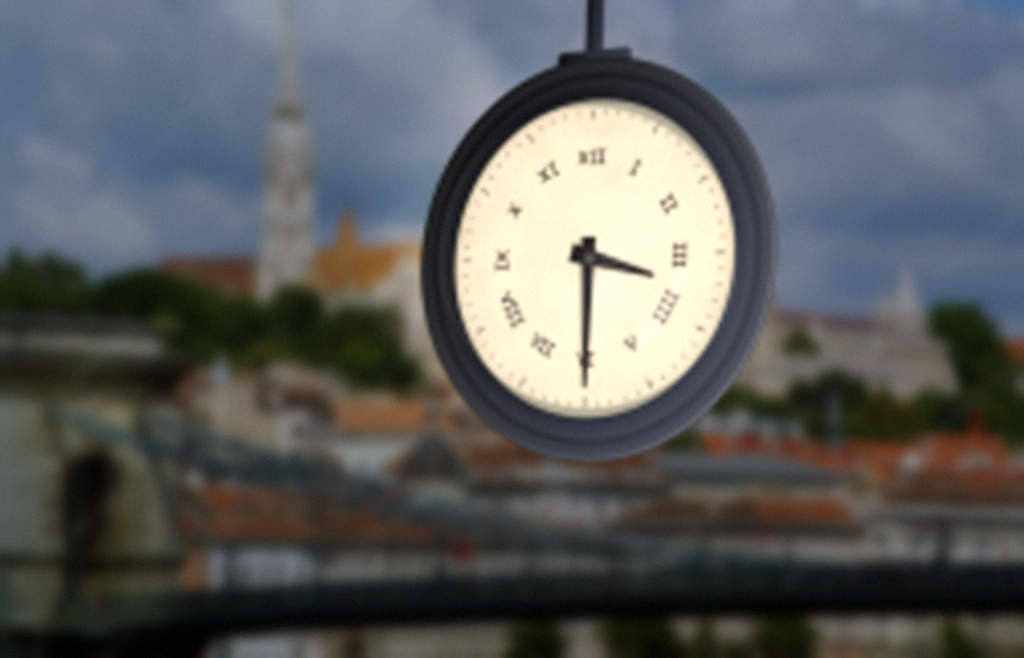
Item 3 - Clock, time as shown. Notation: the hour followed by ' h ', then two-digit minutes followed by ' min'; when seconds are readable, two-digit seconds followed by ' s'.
3 h 30 min
